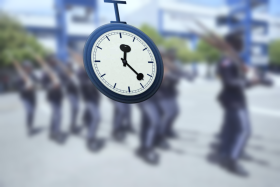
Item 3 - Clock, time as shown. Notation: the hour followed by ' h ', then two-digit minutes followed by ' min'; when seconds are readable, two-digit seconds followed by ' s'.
12 h 23 min
